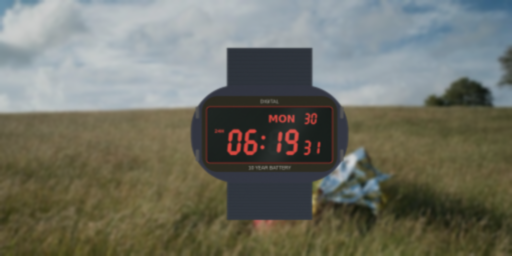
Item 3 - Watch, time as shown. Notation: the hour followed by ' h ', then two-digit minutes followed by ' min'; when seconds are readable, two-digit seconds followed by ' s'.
6 h 19 min 31 s
